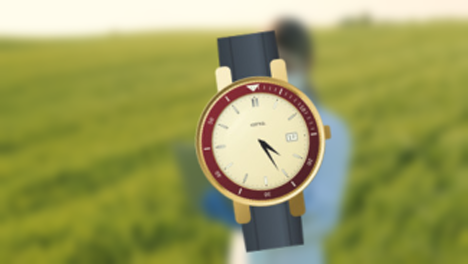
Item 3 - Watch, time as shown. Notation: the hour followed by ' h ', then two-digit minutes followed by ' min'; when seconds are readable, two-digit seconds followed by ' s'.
4 h 26 min
